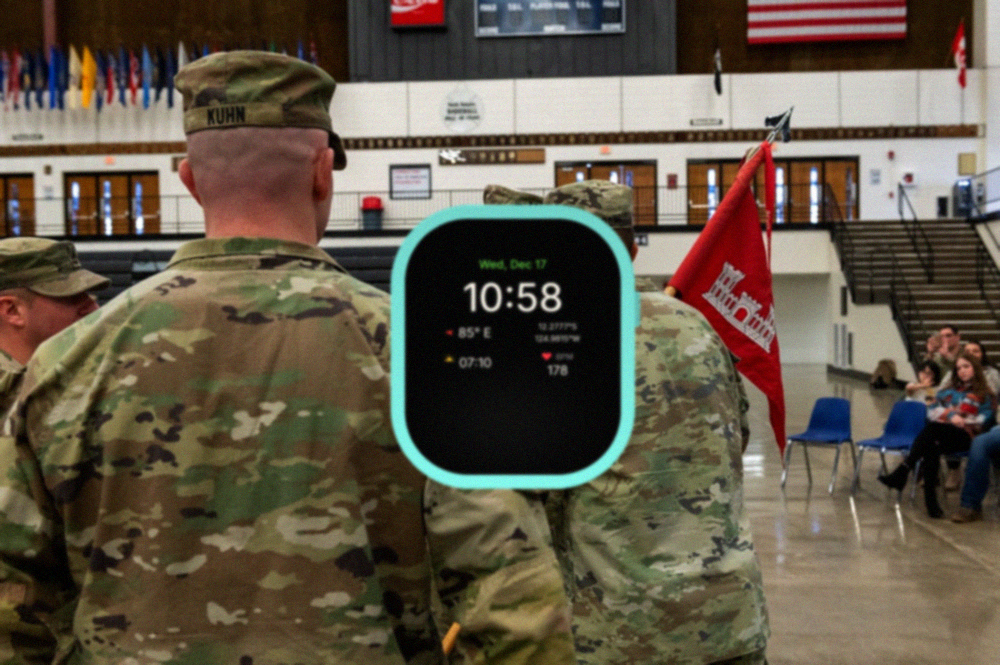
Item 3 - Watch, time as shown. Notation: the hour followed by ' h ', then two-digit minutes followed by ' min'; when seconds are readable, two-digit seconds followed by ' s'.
10 h 58 min
